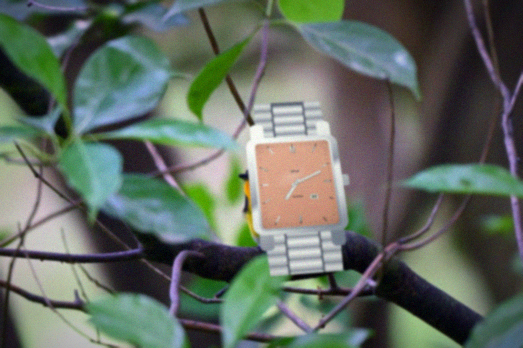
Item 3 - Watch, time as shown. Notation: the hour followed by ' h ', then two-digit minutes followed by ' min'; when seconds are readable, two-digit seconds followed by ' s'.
7 h 11 min
